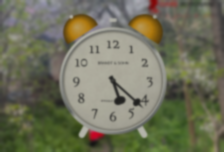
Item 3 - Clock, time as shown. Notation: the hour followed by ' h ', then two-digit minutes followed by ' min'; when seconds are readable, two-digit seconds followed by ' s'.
5 h 22 min
